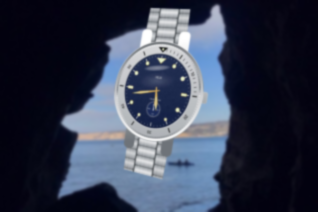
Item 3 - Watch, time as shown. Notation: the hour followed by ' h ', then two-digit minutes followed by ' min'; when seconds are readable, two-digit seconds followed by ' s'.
5 h 43 min
